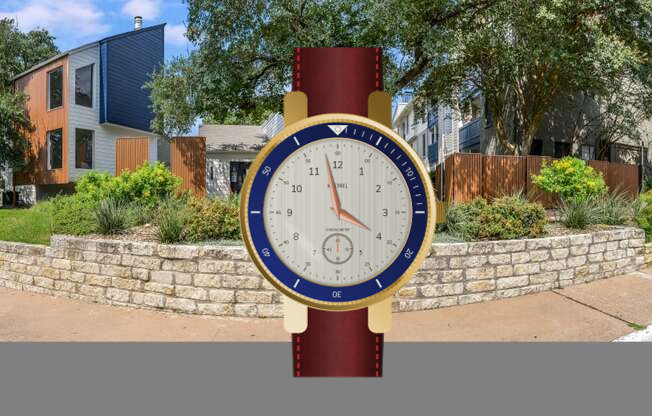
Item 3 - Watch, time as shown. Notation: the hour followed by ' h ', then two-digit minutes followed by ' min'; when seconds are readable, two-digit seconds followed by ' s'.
3 h 58 min
